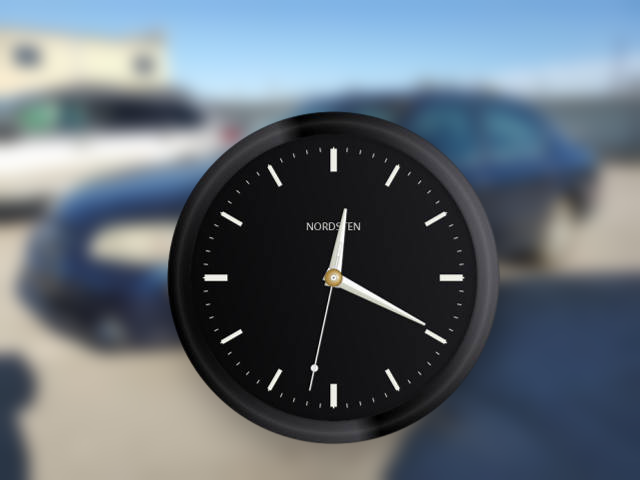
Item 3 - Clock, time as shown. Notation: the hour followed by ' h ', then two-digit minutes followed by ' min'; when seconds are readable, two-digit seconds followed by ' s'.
12 h 19 min 32 s
